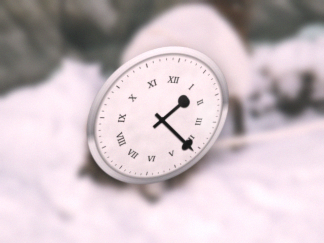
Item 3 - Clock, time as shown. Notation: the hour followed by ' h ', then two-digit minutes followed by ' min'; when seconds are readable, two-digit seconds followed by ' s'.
1 h 21 min
